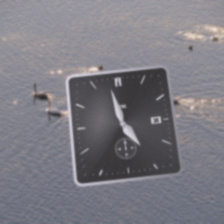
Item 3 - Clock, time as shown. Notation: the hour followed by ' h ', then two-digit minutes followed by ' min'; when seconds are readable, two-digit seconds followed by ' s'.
4 h 58 min
